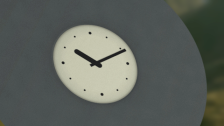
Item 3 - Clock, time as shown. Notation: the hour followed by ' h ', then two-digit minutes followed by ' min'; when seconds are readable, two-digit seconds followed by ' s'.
10 h 11 min
